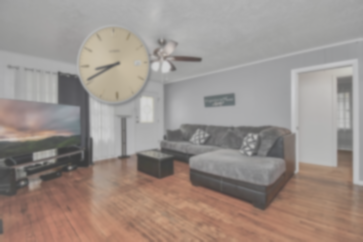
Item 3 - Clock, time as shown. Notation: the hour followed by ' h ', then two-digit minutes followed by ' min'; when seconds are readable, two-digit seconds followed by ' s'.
8 h 41 min
